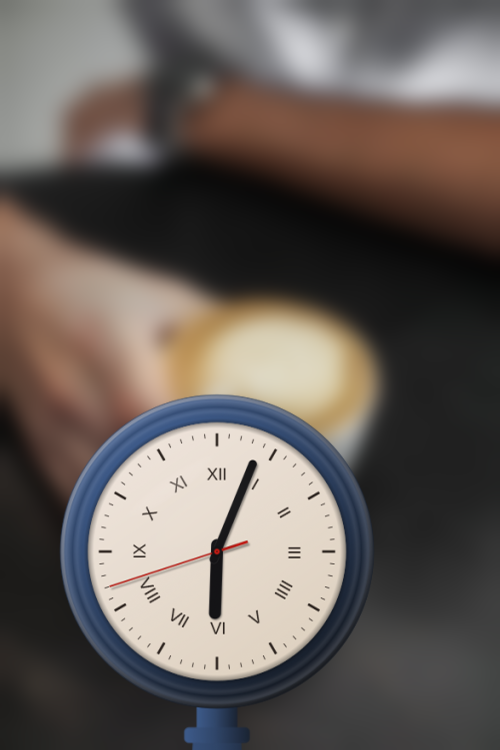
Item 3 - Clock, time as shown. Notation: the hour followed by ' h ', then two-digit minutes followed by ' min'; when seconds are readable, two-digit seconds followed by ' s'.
6 h 03 min 42 s
